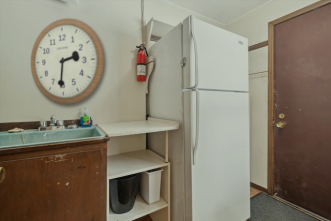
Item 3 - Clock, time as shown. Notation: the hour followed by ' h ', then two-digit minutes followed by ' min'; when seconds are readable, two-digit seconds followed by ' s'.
2 h 31 min
